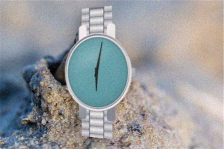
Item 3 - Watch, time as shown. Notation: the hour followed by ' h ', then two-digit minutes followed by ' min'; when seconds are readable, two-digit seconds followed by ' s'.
6 h 02 min
